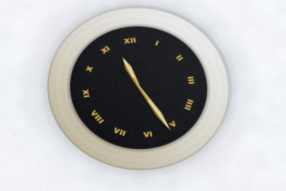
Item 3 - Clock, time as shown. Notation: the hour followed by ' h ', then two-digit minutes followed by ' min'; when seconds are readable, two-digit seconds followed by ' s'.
11 h 26 min
